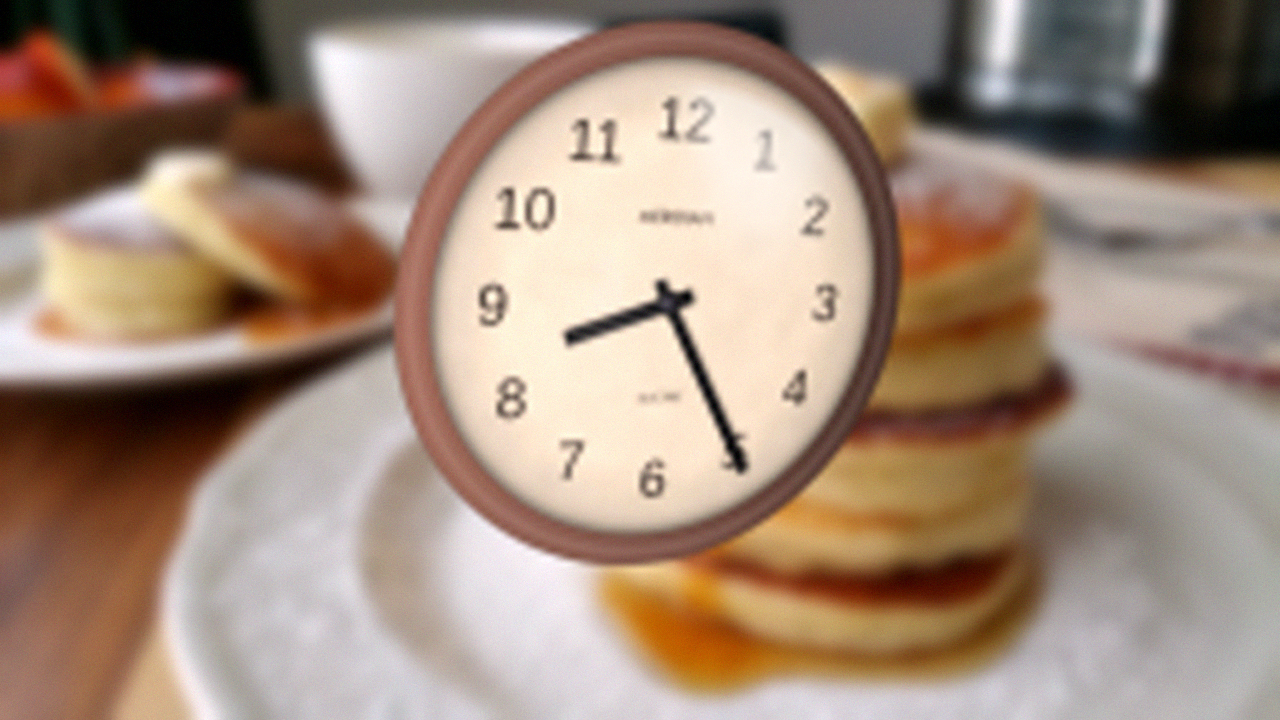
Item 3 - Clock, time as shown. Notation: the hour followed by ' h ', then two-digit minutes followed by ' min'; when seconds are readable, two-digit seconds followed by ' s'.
8 h 25 min
